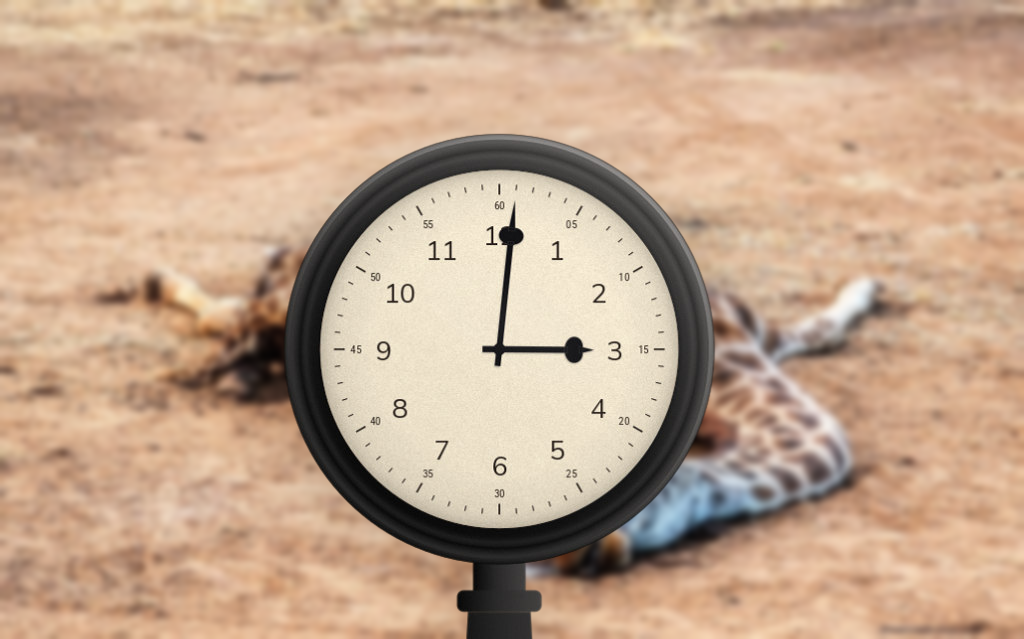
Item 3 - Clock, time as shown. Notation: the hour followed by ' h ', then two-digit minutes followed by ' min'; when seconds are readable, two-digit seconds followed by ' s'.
3 h 01 min
